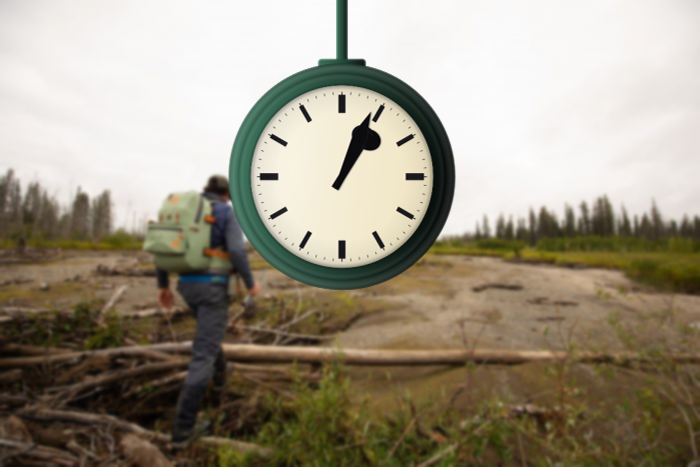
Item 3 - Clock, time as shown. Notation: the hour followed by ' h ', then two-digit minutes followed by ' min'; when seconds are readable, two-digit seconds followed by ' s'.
1 h 04 min
